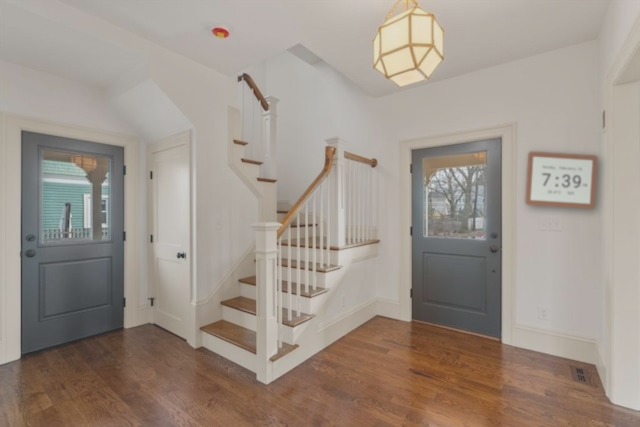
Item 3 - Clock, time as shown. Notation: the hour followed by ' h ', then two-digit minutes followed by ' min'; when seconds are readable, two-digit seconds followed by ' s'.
7 h 39 min
